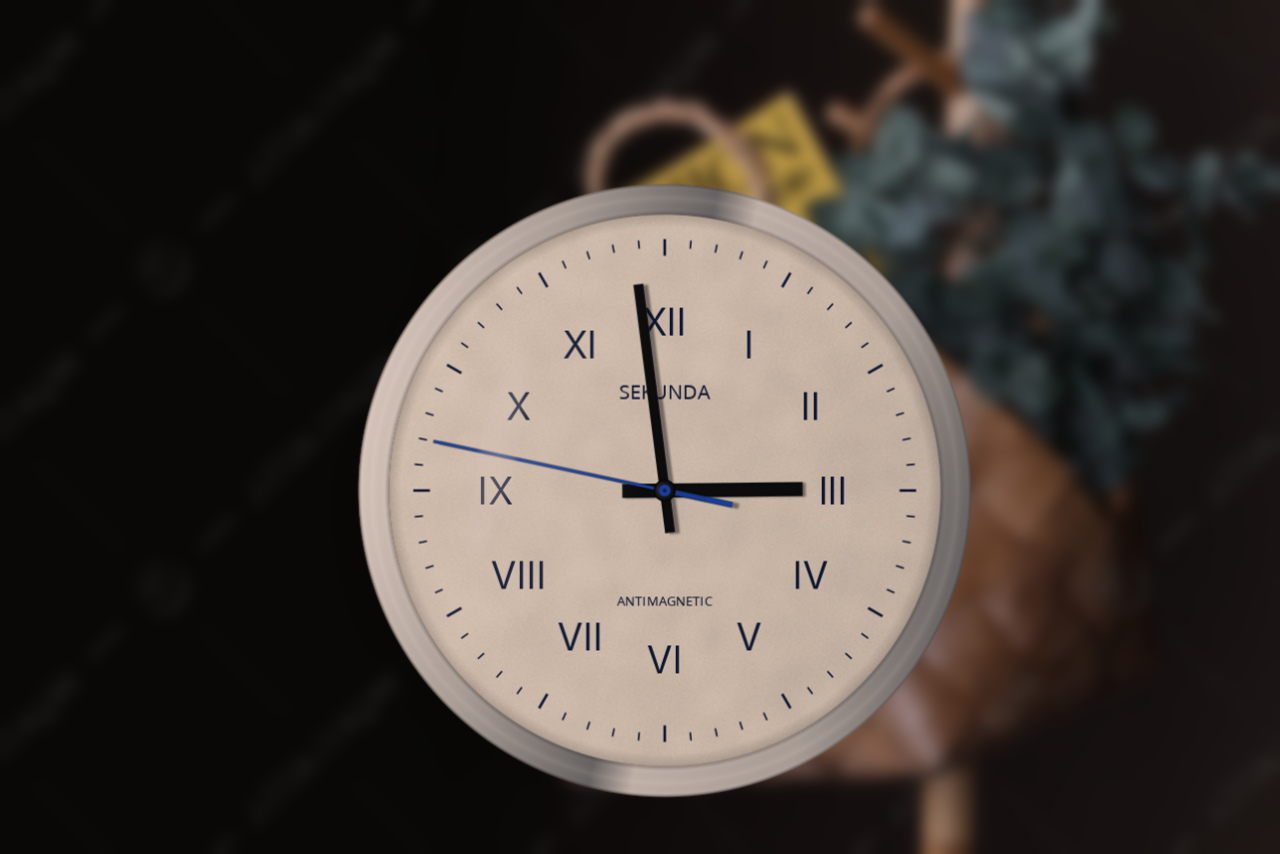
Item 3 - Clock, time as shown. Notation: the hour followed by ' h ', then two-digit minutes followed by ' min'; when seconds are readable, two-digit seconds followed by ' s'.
2 h 58 min 47 s
